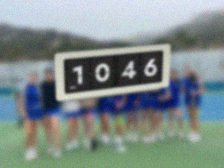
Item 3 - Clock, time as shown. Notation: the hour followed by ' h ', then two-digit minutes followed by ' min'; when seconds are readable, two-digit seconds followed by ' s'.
10 h 46 min
